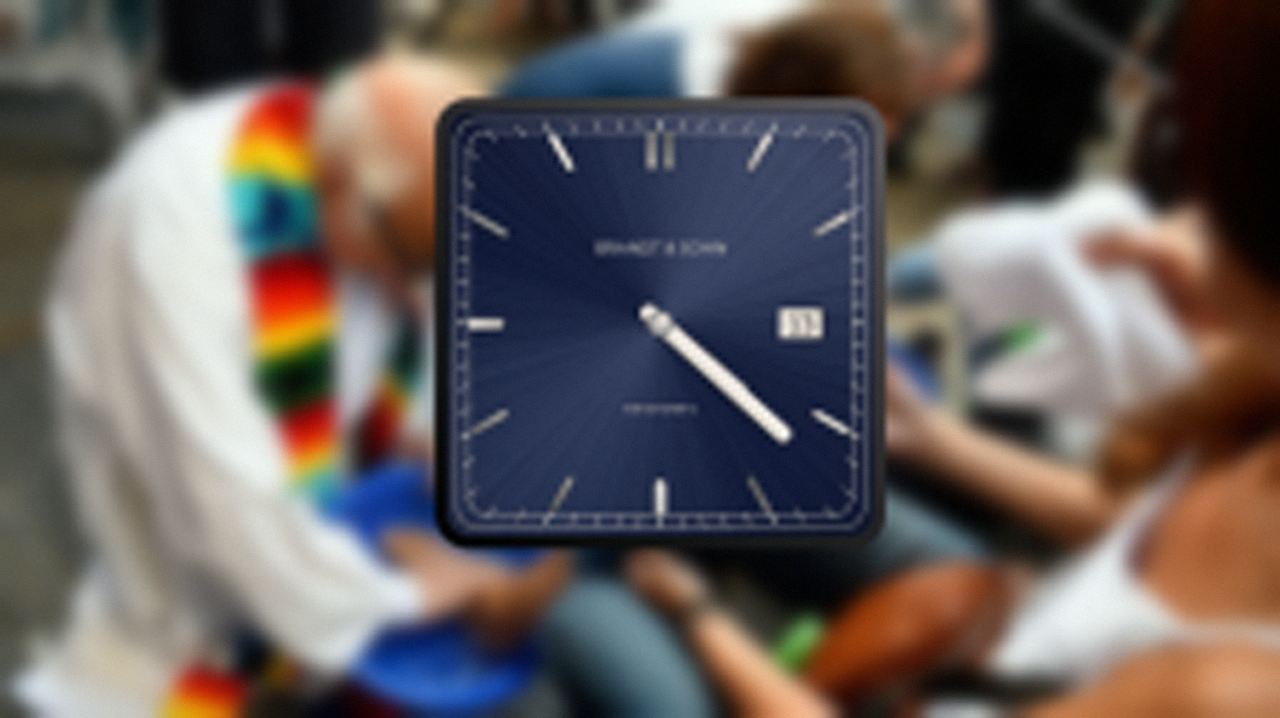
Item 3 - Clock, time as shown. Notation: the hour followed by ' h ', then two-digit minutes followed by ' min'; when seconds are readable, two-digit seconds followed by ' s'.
4 h 22 min
